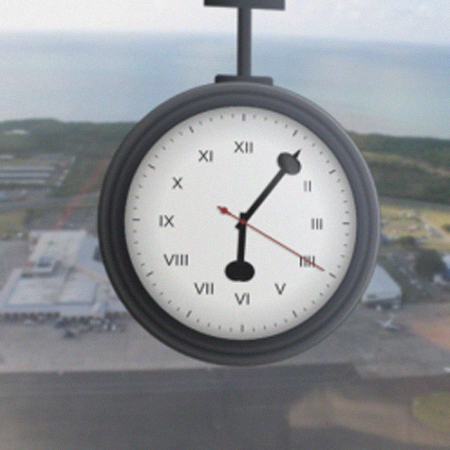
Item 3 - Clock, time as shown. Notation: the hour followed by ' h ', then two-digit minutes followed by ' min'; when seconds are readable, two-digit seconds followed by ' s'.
6 h 06 min 20 s
